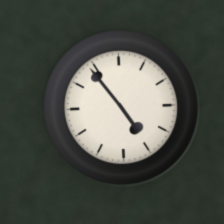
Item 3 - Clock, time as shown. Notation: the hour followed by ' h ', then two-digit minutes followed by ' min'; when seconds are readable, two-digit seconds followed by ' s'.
4 h 54 min
